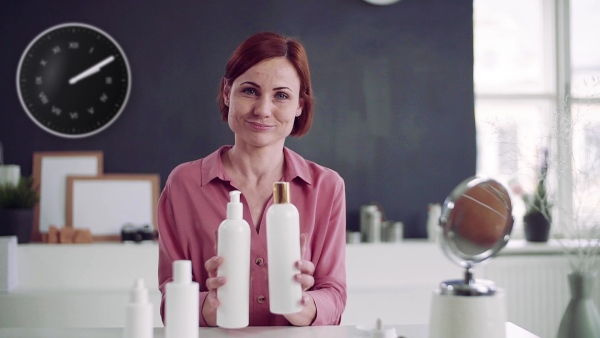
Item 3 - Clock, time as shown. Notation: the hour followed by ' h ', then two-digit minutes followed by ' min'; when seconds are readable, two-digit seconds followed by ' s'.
2 h 10 min
